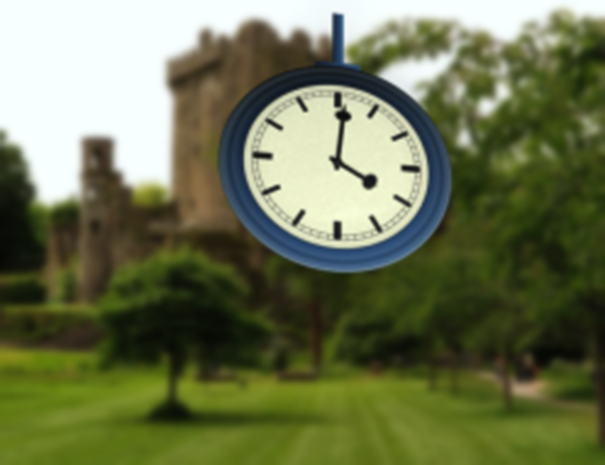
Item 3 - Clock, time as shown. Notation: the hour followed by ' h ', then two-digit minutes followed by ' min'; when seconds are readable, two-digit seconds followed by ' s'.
4 h 01 min
